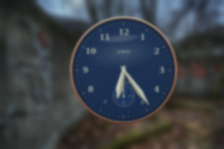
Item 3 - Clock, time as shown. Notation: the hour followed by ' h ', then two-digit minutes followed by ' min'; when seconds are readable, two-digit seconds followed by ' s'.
6 h 24 min
